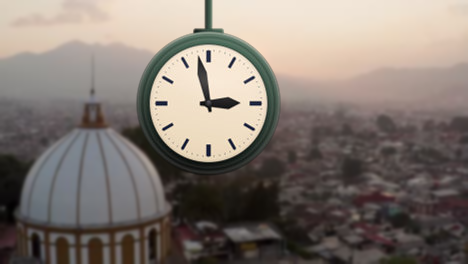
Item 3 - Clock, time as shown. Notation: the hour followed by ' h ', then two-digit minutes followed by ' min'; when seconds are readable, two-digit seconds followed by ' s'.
2 h 58 min
